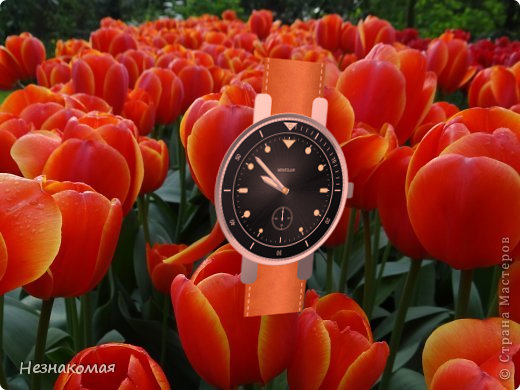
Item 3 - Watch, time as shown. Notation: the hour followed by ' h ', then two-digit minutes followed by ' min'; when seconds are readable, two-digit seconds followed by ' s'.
9 h 52 min
